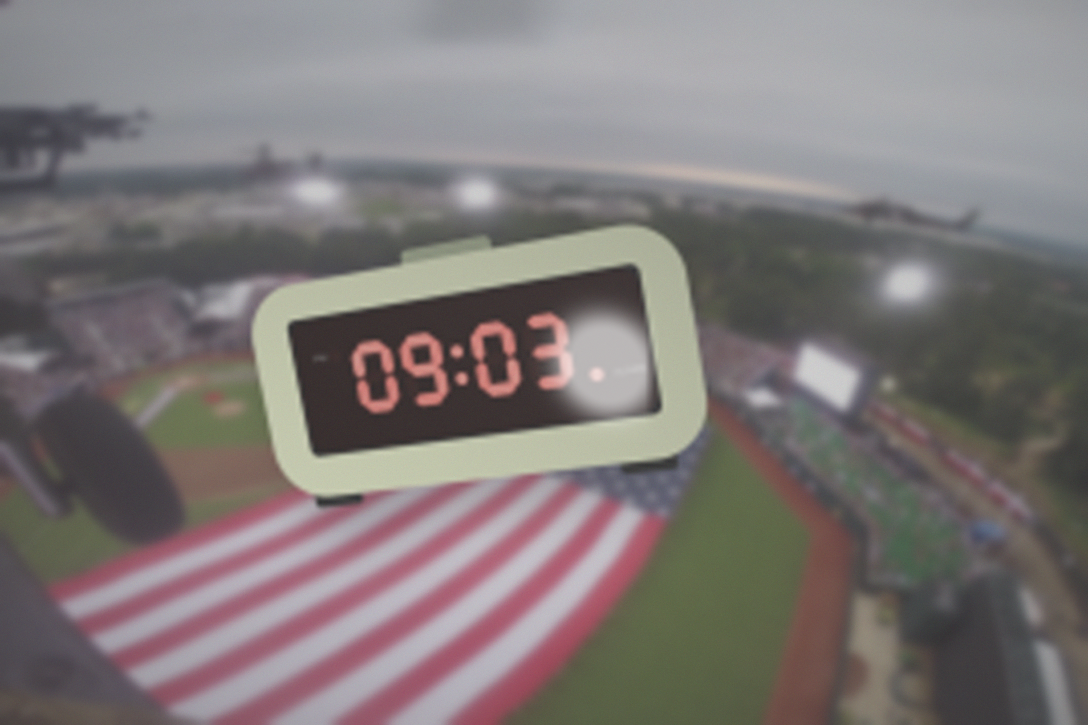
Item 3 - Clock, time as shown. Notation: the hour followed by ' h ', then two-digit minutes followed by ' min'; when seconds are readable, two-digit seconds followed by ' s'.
9 h 03 min
